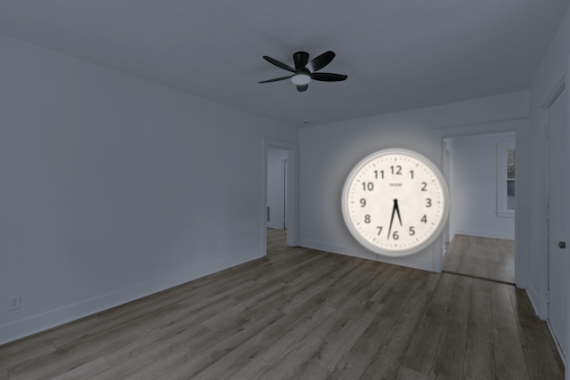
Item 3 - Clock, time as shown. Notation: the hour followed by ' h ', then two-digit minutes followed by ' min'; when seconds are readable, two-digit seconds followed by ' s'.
5 h 32 min
